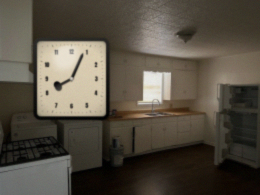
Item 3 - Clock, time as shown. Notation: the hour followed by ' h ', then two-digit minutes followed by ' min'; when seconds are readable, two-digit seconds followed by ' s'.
8 h 04 min
